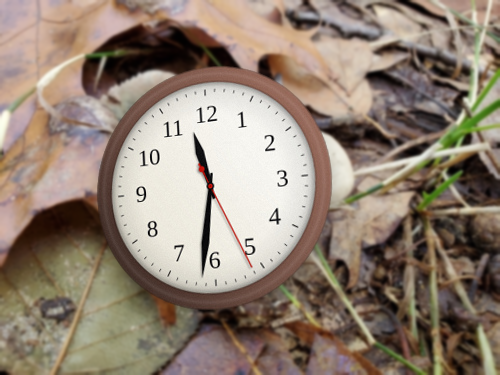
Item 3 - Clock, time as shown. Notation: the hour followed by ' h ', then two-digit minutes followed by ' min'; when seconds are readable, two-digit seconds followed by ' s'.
11 h 31 min 26 s
